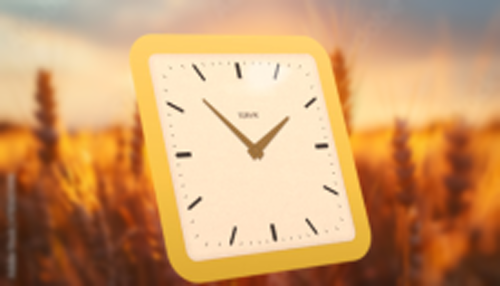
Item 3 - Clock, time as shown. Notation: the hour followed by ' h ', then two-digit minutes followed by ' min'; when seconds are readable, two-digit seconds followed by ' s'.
1 h 53 min
